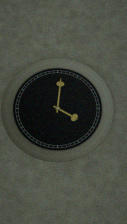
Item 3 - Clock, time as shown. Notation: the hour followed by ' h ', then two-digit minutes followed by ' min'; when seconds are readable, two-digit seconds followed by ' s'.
4 h 01 min
